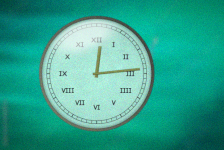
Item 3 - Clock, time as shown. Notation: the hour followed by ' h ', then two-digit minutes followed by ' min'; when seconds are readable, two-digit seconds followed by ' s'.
12 h 14 min
